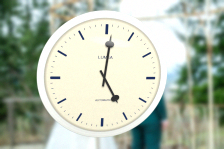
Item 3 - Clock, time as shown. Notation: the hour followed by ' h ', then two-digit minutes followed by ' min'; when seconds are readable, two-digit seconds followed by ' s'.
5 h 01 min
